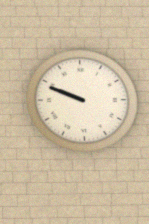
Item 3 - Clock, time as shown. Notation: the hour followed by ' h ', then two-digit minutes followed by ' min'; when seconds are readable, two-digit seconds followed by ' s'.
9 h 49 min
